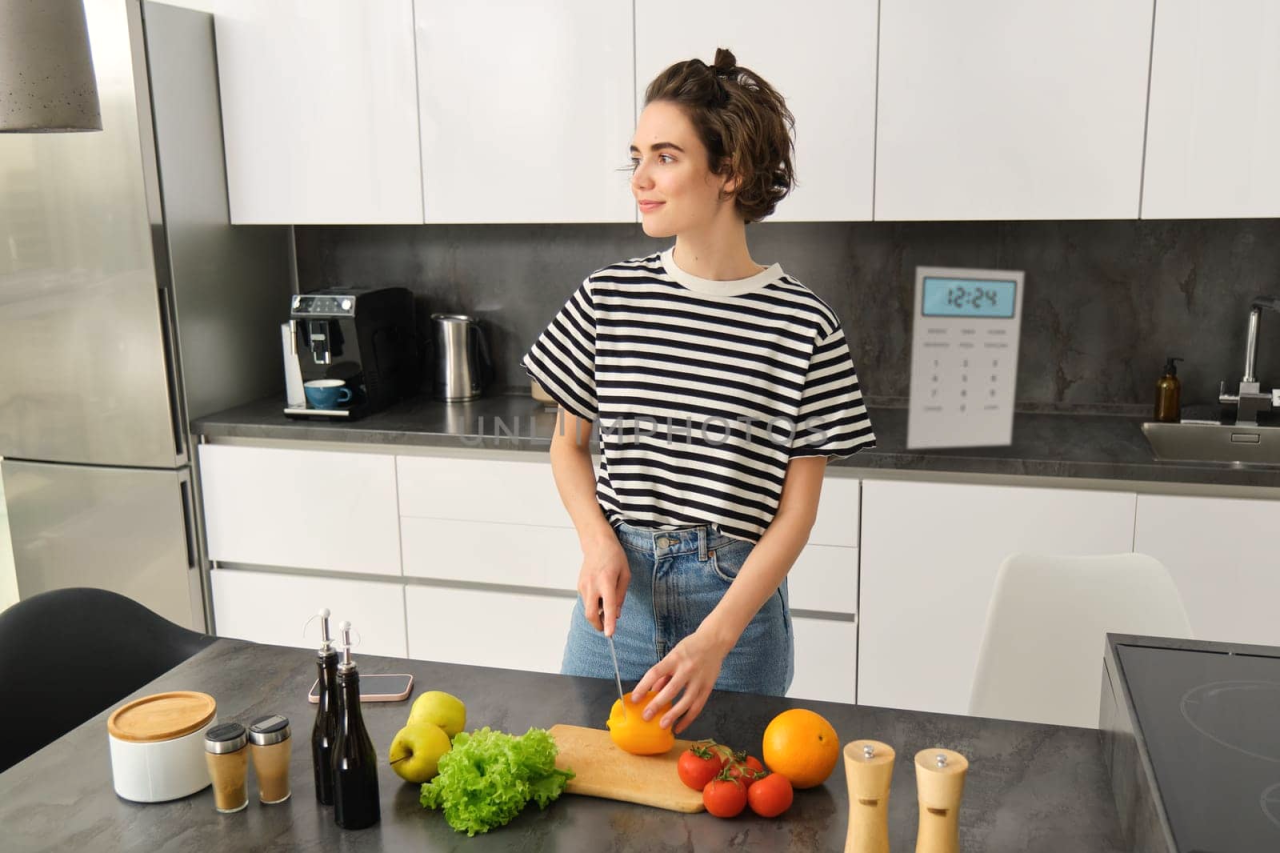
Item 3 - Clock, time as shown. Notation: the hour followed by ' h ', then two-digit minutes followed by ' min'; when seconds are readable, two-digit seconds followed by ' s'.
12 h 24 min
